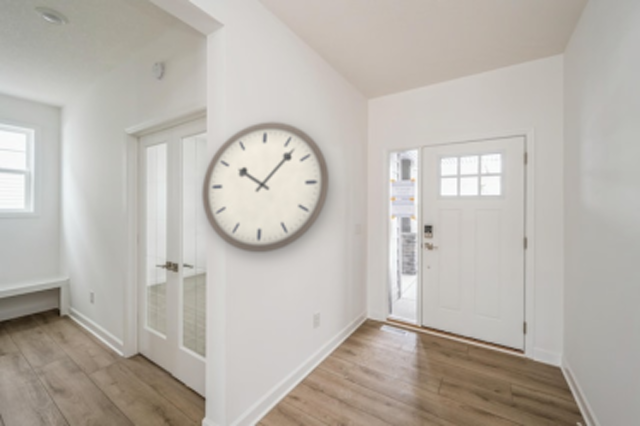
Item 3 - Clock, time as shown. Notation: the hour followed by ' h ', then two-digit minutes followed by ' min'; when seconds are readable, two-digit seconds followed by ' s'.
10 h 07 min
